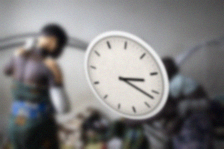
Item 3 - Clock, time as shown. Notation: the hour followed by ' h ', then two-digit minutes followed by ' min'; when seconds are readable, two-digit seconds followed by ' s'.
3 h 22 min
